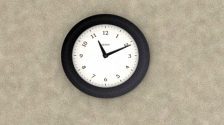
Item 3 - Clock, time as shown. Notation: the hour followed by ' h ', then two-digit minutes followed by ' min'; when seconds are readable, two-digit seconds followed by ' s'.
11 h 11 min
